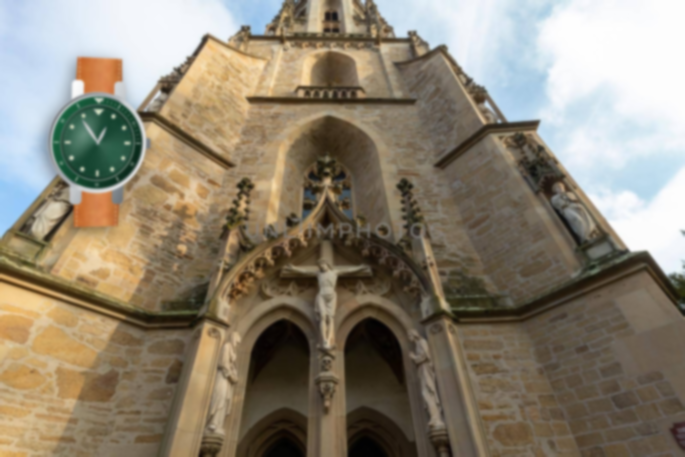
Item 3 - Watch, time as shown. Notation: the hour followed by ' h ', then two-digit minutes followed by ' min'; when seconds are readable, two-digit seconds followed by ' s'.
12 h 54 min
